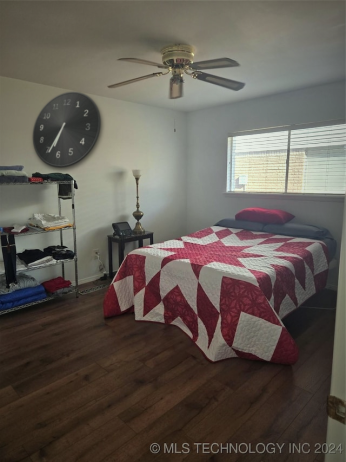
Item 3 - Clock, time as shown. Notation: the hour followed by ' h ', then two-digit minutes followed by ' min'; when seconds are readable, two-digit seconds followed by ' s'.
6 h 34 min
